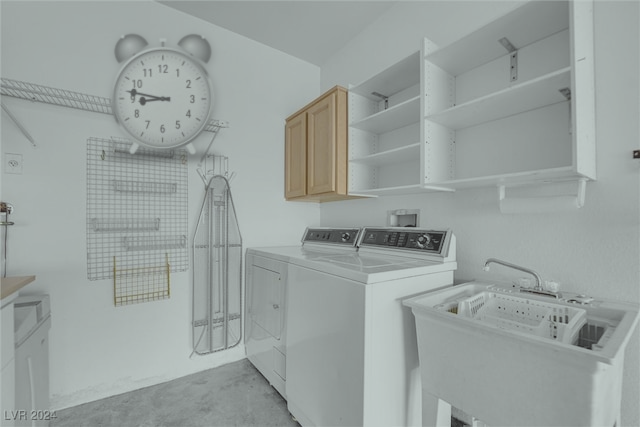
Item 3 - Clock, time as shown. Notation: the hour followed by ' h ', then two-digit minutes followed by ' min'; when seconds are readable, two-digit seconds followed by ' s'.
8 h 47 min
